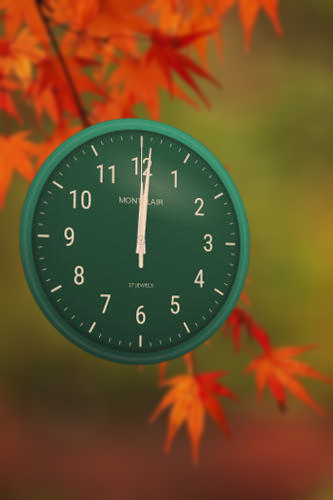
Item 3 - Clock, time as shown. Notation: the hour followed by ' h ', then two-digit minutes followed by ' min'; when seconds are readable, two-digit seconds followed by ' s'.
12 h 01 min 00 s
